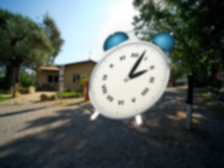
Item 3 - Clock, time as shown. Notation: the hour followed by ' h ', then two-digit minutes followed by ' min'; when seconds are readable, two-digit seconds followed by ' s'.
2 h 03 min
